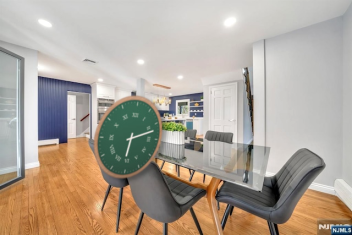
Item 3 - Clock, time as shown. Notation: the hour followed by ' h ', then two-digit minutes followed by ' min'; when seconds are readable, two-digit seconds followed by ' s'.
6 h 12 min
